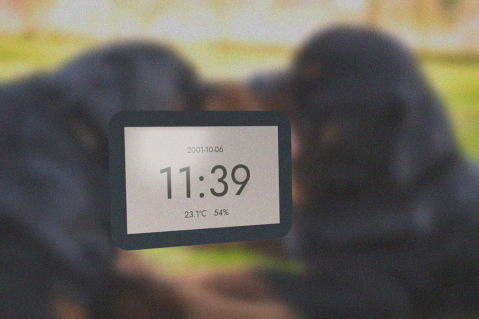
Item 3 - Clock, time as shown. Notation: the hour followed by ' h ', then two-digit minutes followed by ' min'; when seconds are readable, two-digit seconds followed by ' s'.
11 h 39 min
